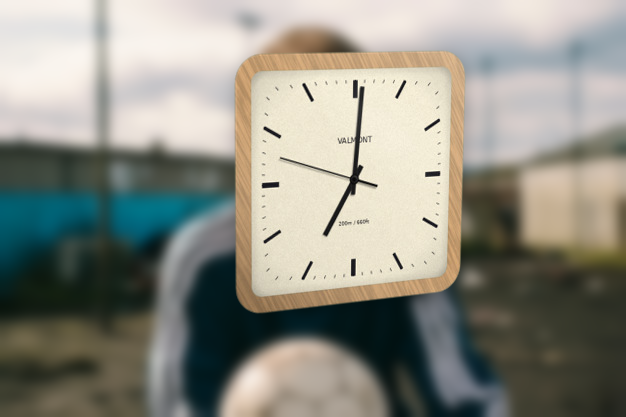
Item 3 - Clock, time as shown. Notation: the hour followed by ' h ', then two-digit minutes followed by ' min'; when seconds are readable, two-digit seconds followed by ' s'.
7 h 00 min 48 s
